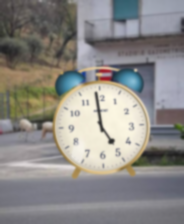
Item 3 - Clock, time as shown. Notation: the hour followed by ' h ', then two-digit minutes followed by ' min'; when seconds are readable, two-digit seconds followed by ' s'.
4 h 59 min
